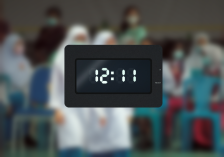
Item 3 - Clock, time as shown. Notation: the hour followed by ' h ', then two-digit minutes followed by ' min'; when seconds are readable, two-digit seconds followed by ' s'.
12 h 11 min
